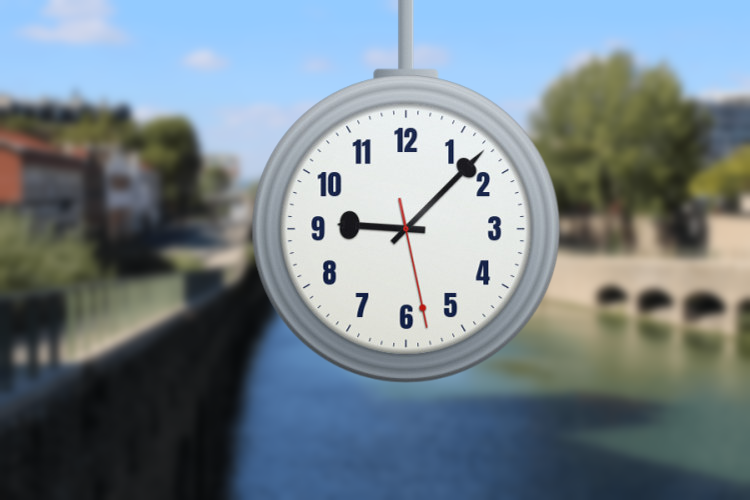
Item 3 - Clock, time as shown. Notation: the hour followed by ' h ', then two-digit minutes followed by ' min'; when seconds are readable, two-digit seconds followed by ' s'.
9 h 07 min 28 s
